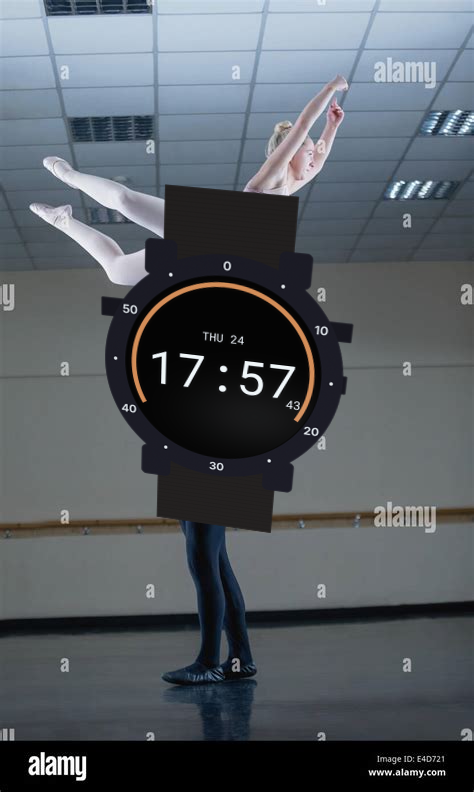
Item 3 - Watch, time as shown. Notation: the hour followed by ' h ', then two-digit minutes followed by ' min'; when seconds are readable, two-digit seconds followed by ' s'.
17 h 57 min 43 s
